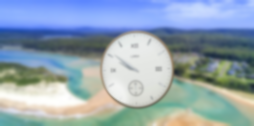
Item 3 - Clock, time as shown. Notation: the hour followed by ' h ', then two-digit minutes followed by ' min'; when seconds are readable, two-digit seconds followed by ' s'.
9 h 51 min
